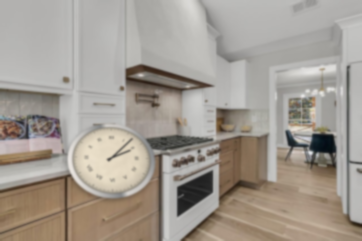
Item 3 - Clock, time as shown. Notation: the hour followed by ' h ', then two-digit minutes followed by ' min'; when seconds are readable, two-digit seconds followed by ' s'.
2 h 07 min
